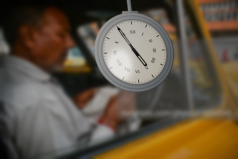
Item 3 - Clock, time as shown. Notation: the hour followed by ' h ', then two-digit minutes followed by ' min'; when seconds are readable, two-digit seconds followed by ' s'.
4 h 55 min
